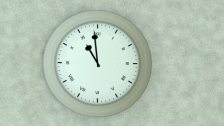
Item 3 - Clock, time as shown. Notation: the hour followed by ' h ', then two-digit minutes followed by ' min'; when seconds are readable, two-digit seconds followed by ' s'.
10 h 59 min
